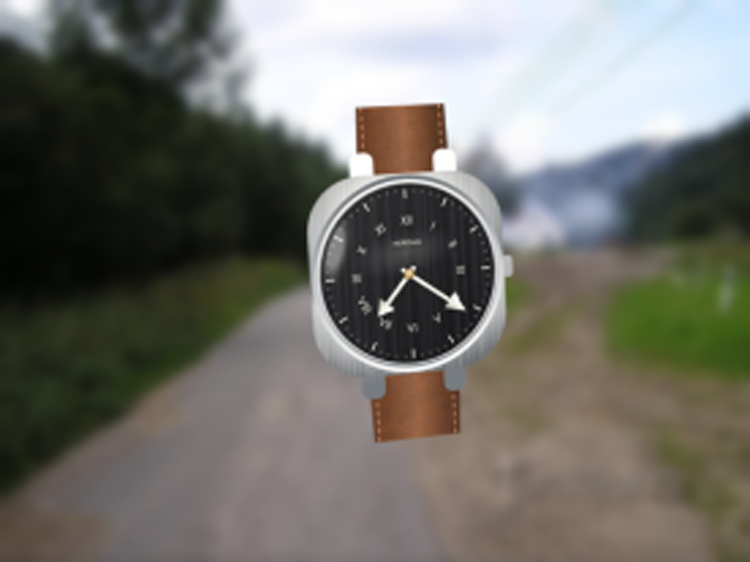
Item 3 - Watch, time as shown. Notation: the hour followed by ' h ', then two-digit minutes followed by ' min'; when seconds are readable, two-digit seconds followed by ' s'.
7 h 21 min
